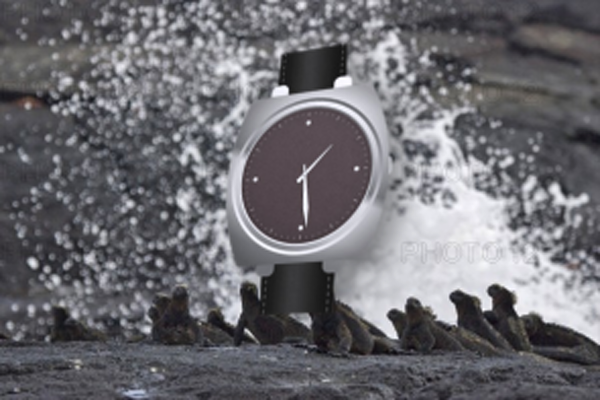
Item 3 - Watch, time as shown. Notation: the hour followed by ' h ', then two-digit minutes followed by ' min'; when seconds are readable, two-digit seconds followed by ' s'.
1 h 29 min
